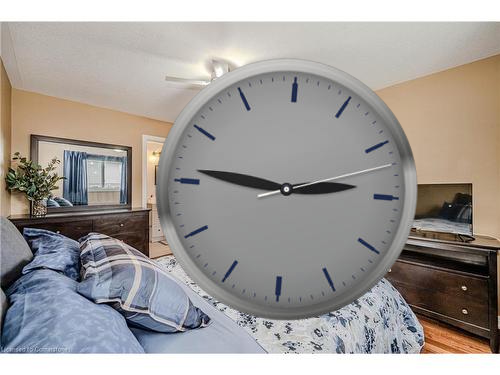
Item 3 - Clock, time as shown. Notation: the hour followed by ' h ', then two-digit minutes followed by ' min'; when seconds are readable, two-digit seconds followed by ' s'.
2 h 46 min 12 s
